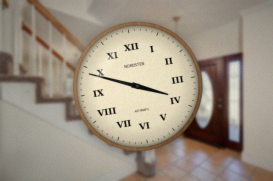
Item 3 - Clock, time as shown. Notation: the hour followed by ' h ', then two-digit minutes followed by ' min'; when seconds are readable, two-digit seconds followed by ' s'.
3 h 49 min
